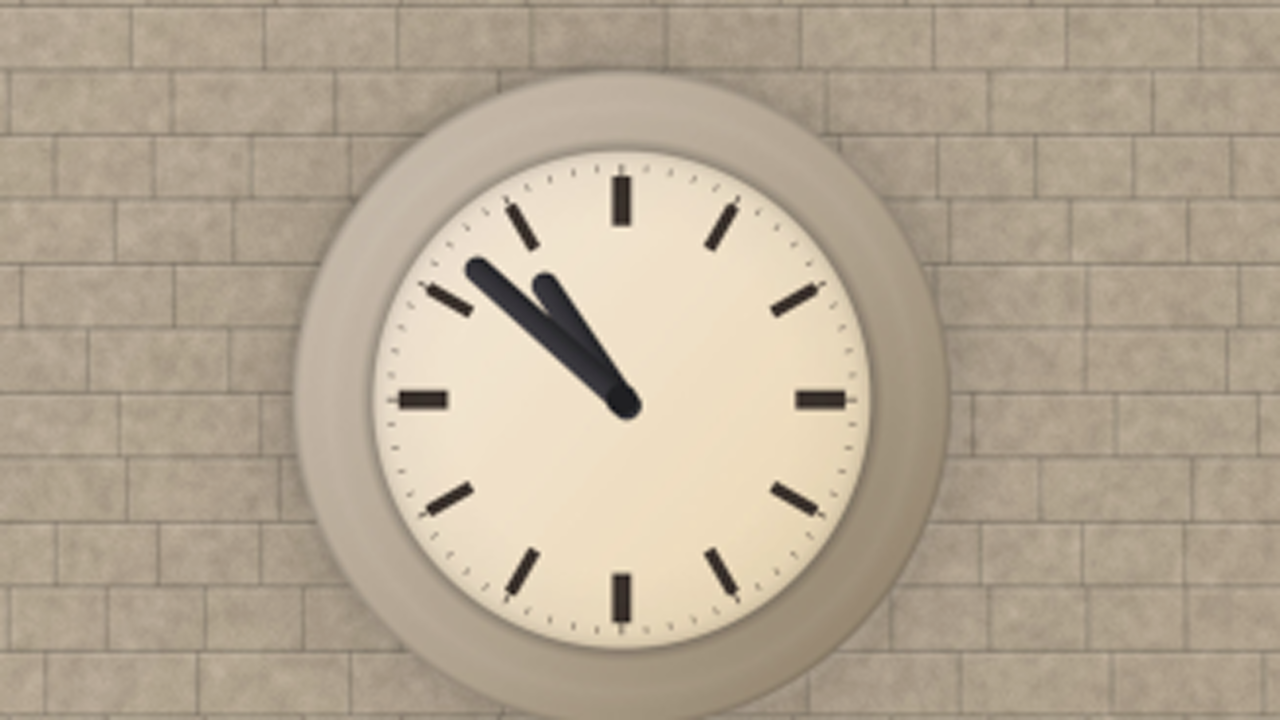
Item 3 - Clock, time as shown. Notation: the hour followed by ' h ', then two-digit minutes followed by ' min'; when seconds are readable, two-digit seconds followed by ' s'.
10 h 52 min
